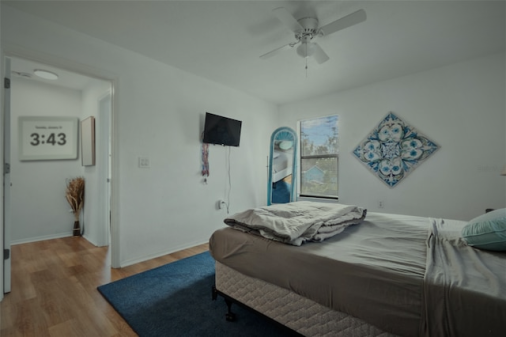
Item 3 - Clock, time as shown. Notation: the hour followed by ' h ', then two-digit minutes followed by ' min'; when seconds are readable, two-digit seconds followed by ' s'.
3 h 43 min
